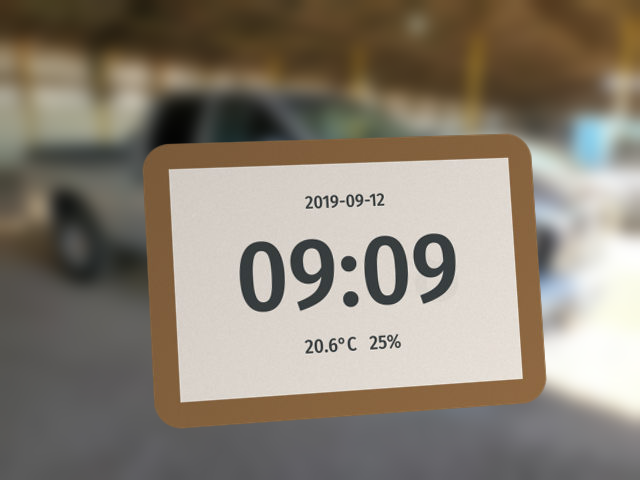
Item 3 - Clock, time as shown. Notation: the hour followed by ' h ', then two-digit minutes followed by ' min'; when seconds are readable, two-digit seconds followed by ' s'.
9 h 09 min
